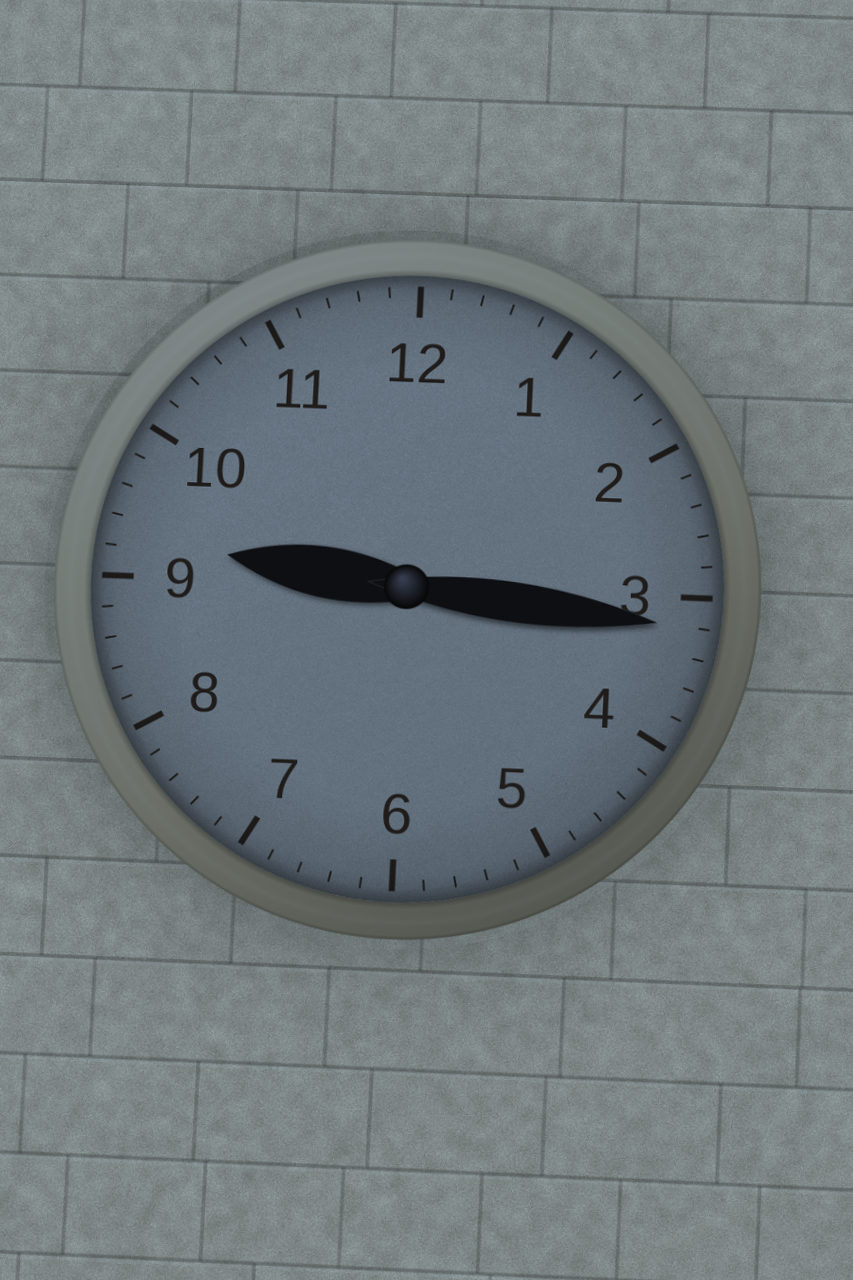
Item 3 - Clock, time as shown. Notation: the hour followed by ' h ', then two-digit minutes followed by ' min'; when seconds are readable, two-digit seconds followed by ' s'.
9 h 16 min
